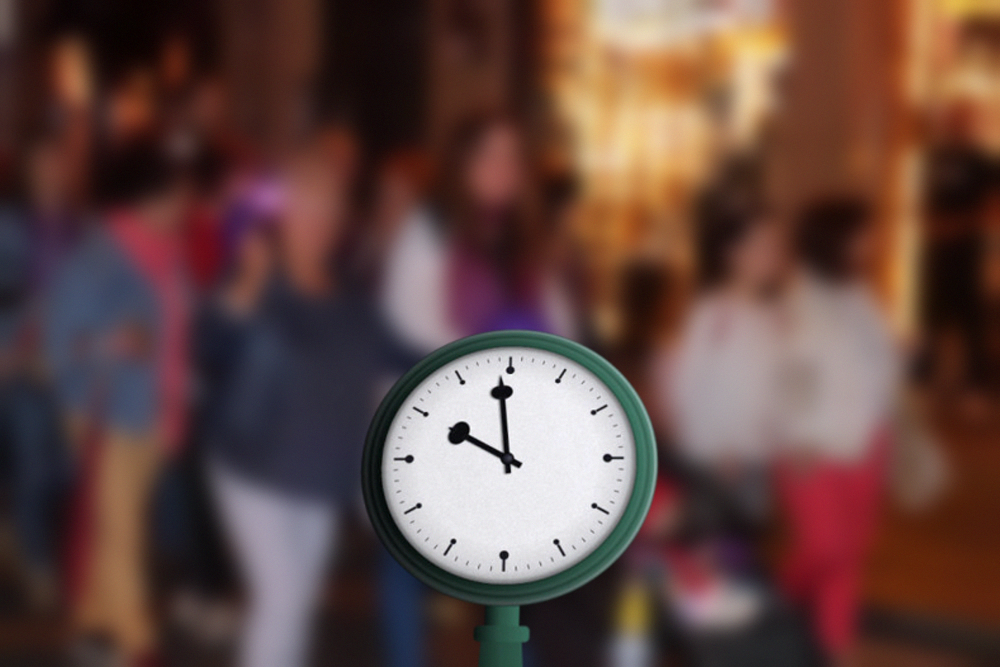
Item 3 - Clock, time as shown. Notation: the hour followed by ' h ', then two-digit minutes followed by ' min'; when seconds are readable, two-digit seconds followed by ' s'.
9 h 59 min
